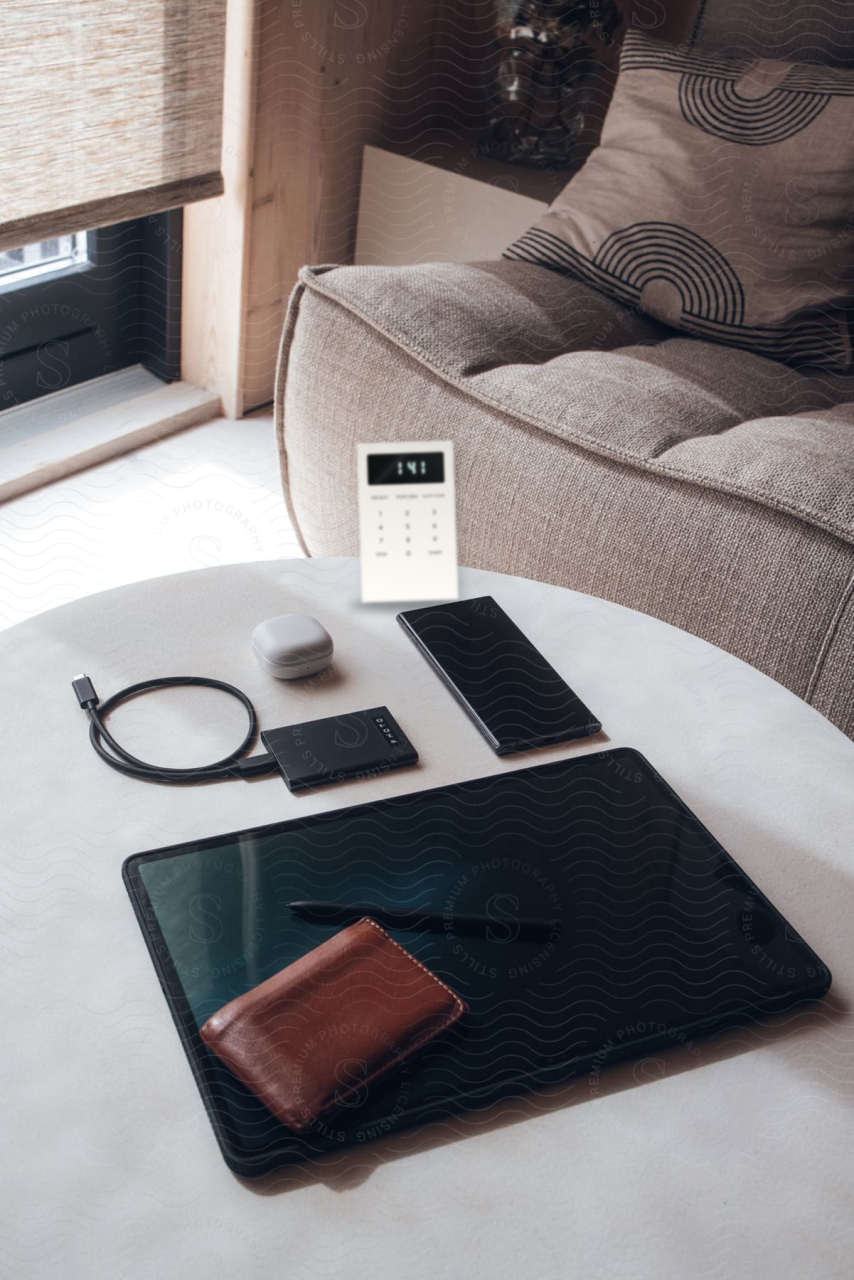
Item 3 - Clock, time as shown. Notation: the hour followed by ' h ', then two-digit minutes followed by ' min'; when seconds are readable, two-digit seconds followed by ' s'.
1 h 41 min
